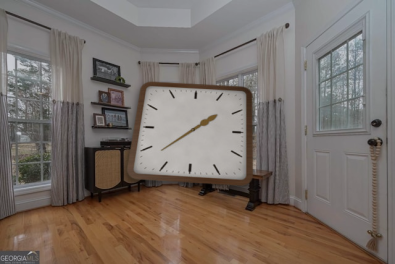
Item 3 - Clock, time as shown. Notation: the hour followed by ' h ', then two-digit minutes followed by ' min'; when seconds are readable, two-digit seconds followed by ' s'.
1 h 38 min
